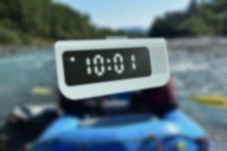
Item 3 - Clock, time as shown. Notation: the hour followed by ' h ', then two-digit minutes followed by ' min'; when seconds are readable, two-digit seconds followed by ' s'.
10 h 01 min
